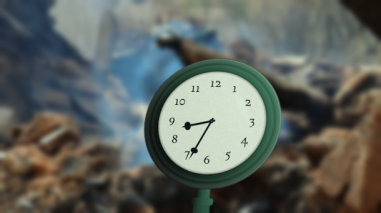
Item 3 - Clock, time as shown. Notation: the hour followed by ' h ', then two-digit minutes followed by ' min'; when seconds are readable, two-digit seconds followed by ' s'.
8 h 34 min
